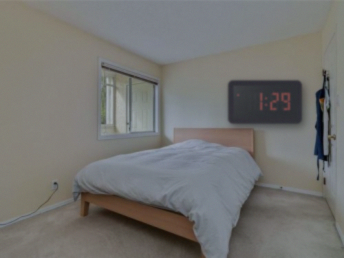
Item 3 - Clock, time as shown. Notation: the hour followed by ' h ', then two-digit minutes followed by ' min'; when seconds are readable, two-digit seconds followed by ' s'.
1 h 29 min
